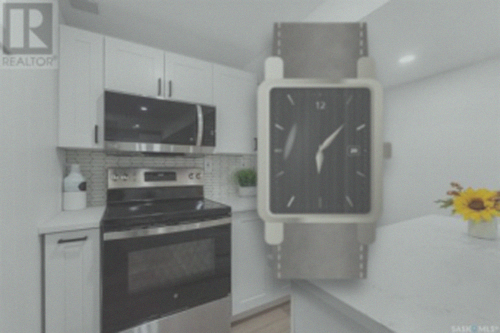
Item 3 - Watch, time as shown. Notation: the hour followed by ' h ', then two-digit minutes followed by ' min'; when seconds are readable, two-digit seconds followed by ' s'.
6 h 07 min
